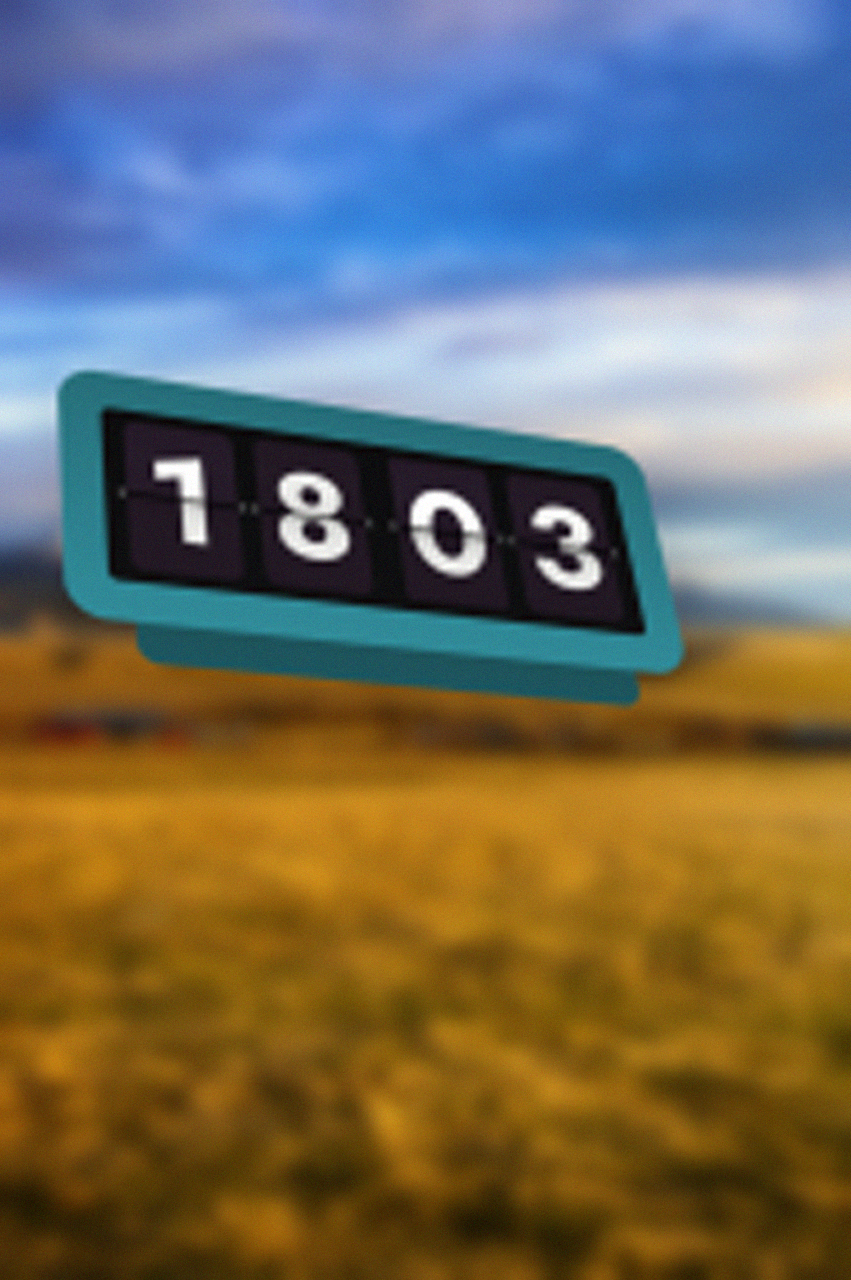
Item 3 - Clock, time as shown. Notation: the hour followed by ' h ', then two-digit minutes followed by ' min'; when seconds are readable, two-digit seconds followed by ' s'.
18 h 03 min
